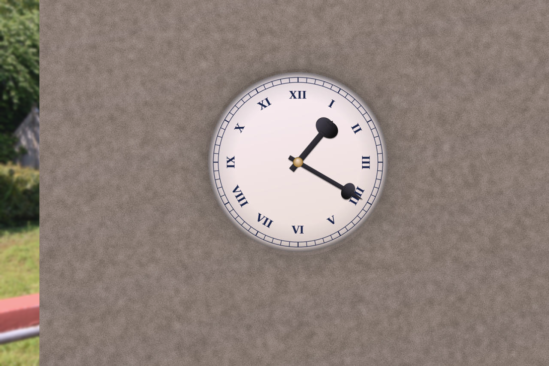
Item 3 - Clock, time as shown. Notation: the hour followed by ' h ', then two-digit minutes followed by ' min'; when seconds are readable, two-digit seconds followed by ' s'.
1 h 20 min
